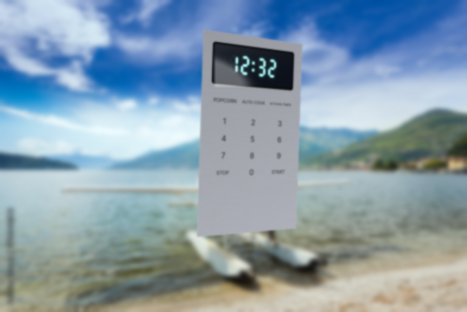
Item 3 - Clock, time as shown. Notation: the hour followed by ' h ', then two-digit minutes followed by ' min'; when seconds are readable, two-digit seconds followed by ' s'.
12 h 32 min
